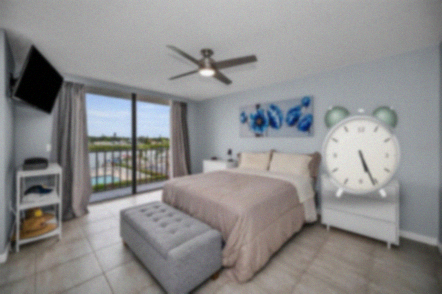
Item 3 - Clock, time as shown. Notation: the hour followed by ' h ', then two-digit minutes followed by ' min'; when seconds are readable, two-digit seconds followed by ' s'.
5 h 26 min
